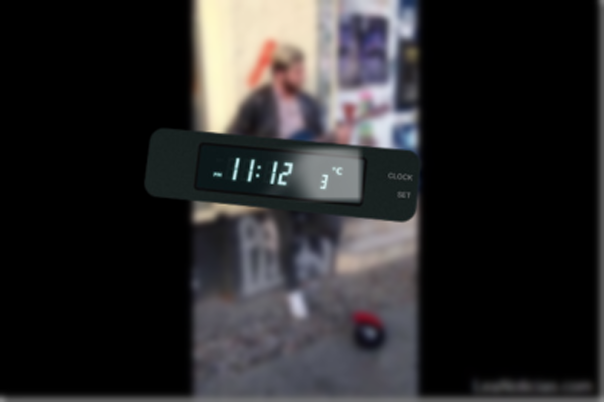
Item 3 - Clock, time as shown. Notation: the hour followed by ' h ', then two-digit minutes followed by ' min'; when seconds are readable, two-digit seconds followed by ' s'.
11 h 12 min
